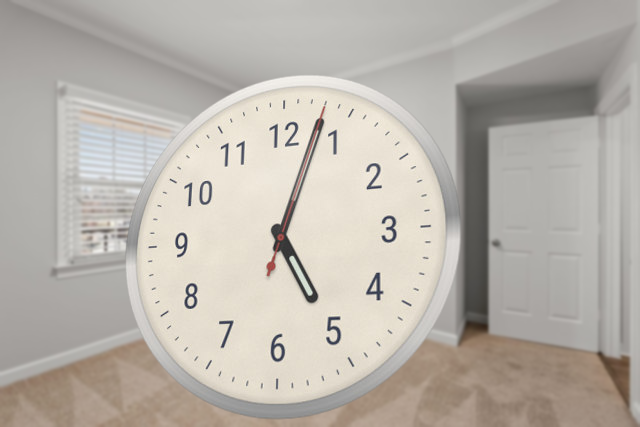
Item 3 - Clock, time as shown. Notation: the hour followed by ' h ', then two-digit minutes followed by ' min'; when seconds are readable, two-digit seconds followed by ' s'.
5 h 03 min 03 s
